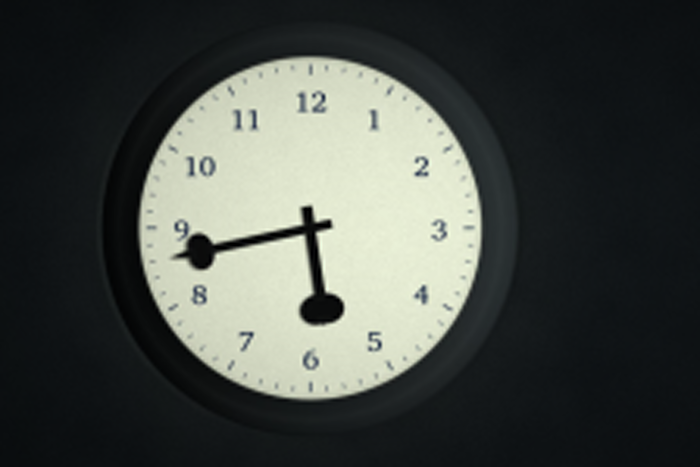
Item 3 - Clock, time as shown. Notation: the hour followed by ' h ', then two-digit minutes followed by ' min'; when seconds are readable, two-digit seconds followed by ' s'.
5 h 43 min
